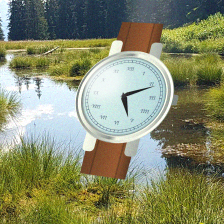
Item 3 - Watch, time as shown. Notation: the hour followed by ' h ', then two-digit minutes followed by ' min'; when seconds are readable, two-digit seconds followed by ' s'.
5 h 11 min
